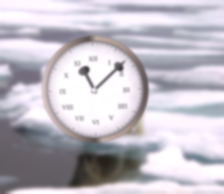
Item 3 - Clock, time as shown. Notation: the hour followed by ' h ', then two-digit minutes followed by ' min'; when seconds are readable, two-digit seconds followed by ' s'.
11 h 08 min
